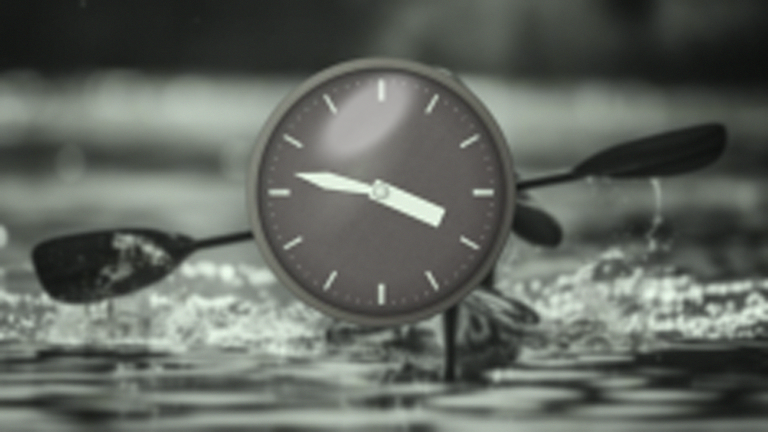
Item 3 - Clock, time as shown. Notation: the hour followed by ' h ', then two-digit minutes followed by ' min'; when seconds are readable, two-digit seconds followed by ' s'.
3 h 47 min
